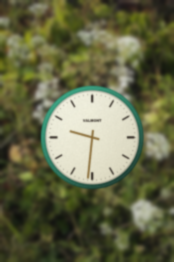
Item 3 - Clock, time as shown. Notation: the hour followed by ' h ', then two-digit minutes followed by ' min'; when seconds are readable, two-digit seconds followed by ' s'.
9 h 31 min
